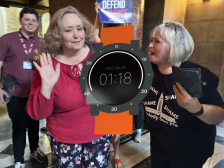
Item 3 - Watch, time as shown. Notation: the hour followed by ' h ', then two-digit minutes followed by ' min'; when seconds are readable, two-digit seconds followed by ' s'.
1 h 18 min
